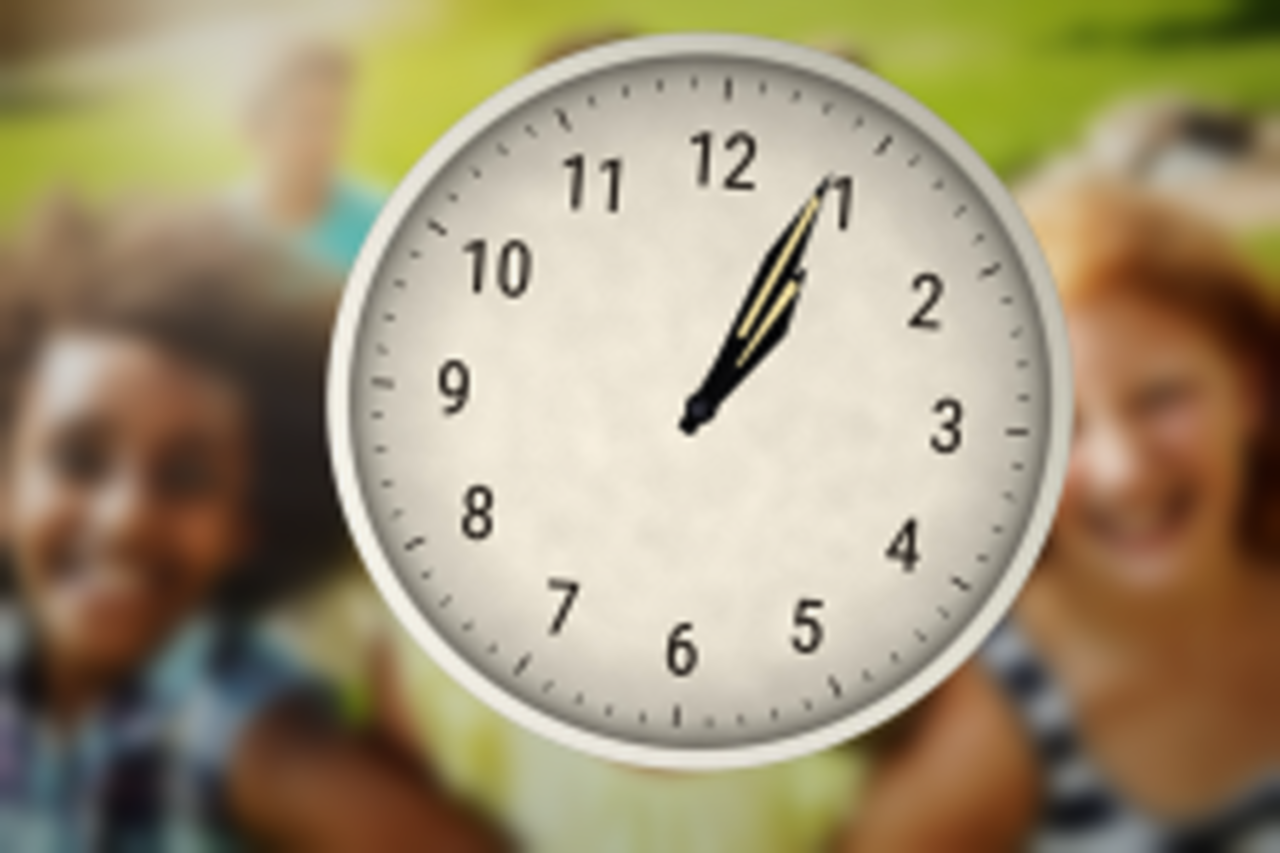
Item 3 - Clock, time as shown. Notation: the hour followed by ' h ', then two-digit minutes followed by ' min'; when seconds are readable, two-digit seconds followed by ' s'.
1 h 04 min
